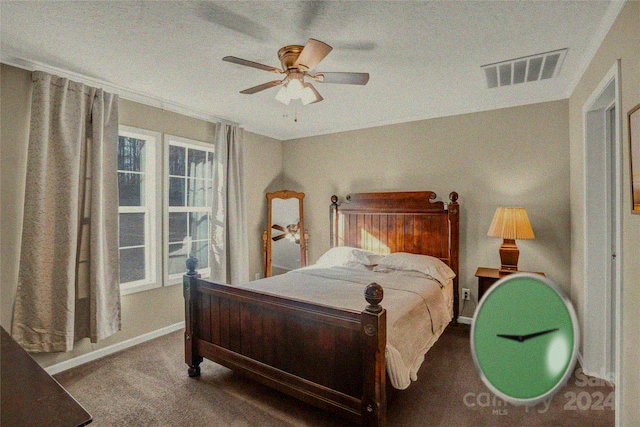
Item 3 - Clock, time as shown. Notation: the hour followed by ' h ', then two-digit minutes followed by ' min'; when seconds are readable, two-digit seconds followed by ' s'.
9 h 13 min
